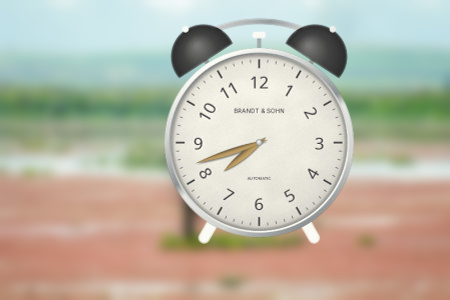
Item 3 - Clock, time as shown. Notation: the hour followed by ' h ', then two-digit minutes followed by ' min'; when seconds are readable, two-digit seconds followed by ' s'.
7 h 42 min
